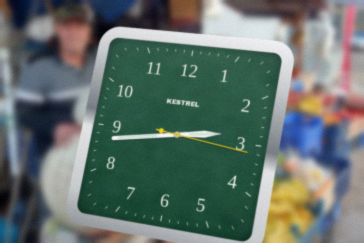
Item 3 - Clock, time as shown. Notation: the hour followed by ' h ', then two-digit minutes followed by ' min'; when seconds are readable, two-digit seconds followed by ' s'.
2 h 43 min 16 s
